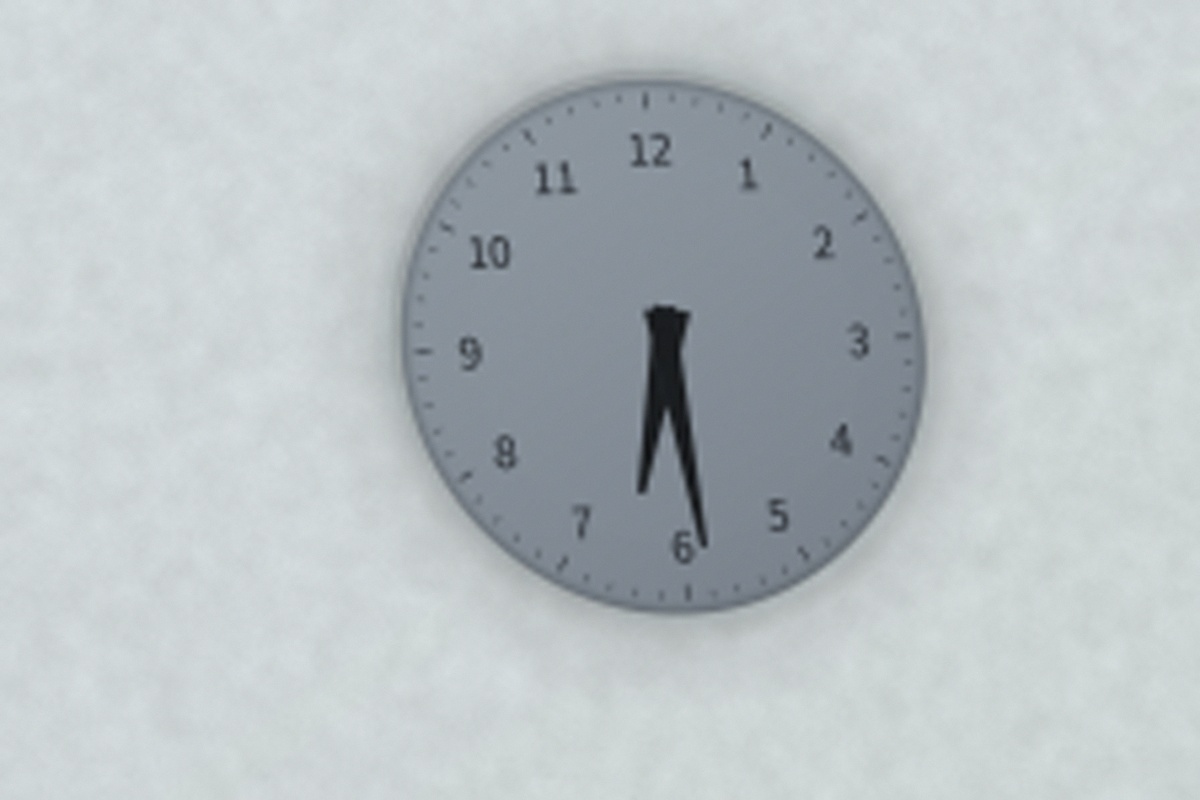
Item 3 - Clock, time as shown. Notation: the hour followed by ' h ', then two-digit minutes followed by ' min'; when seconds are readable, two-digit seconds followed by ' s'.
6 h 29 min
